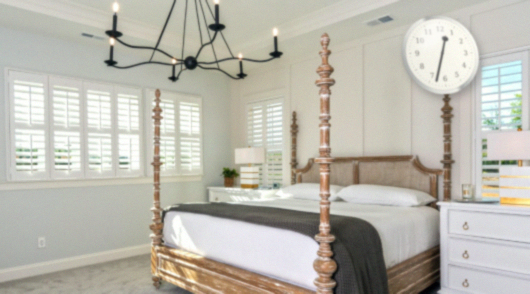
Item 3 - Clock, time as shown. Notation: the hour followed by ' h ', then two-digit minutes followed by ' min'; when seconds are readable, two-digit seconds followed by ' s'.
12 h 33 min
